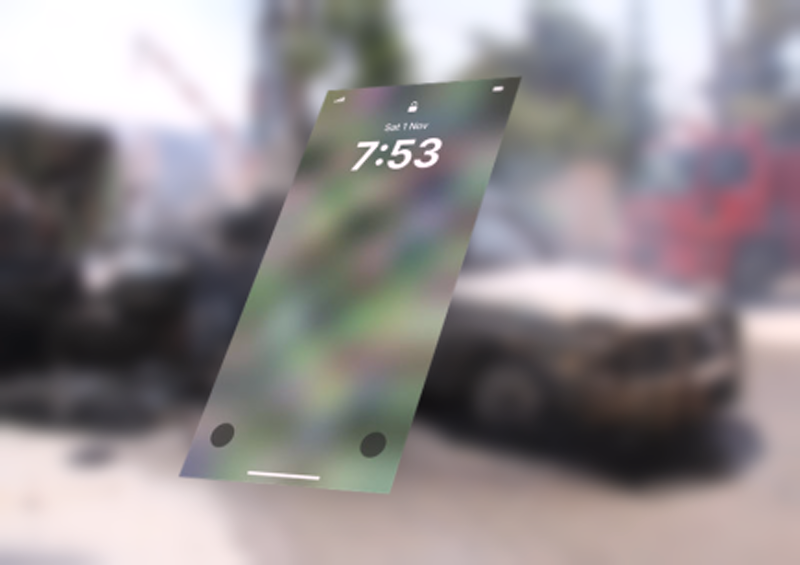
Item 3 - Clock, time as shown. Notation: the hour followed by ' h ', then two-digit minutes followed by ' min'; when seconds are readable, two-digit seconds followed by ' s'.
7 h 53 min
